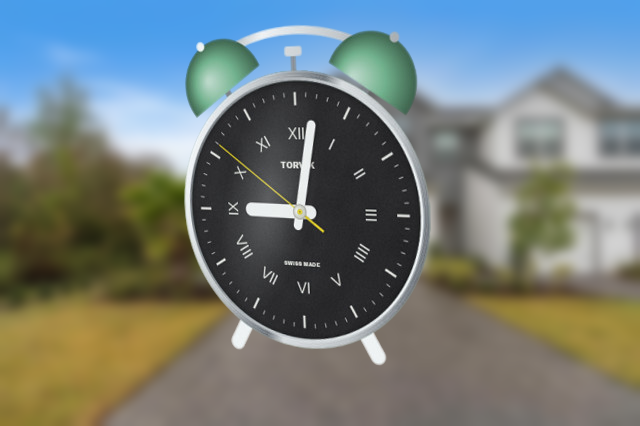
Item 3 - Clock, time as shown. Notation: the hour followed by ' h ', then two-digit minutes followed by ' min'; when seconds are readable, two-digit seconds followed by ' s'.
9 h 01 min 51 s
